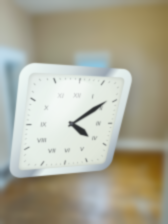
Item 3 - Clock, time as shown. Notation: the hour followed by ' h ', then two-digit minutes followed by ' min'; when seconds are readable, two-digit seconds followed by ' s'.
4 h 09 min
